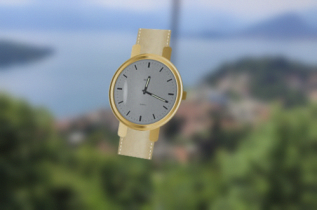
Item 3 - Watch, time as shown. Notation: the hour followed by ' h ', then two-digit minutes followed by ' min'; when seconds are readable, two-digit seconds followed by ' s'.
12 h 18 min
